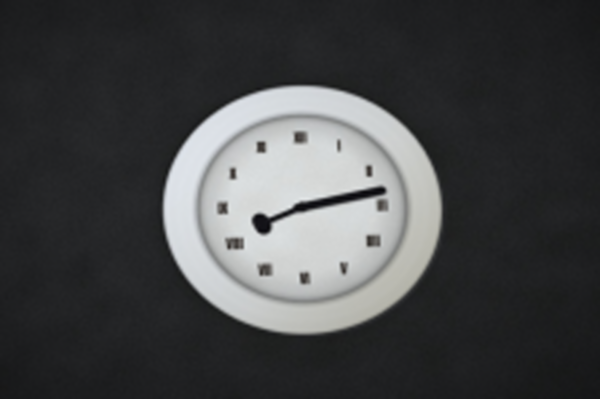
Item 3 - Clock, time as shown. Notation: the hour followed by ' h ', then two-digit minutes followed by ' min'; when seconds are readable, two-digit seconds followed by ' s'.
8 h 13 min
